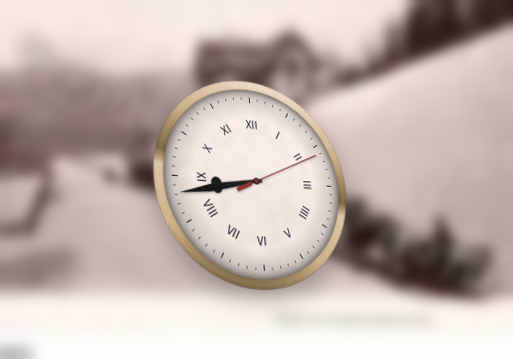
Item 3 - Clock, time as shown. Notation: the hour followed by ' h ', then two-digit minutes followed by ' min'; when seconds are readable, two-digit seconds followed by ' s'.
8 h 43 min 11 s
